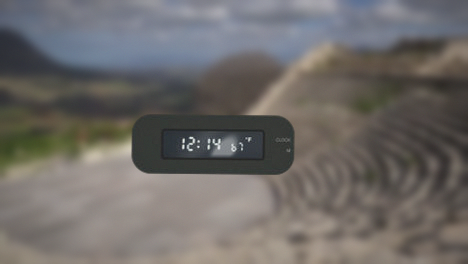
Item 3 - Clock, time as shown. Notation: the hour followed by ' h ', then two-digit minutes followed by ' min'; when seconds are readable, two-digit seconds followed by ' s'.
12 h 14 min
